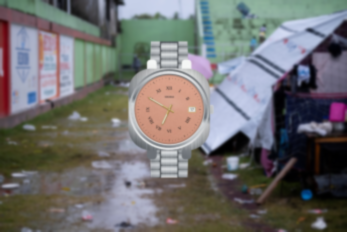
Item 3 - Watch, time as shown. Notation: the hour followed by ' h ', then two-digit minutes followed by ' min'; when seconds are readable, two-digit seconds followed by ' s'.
6 h 50 min
